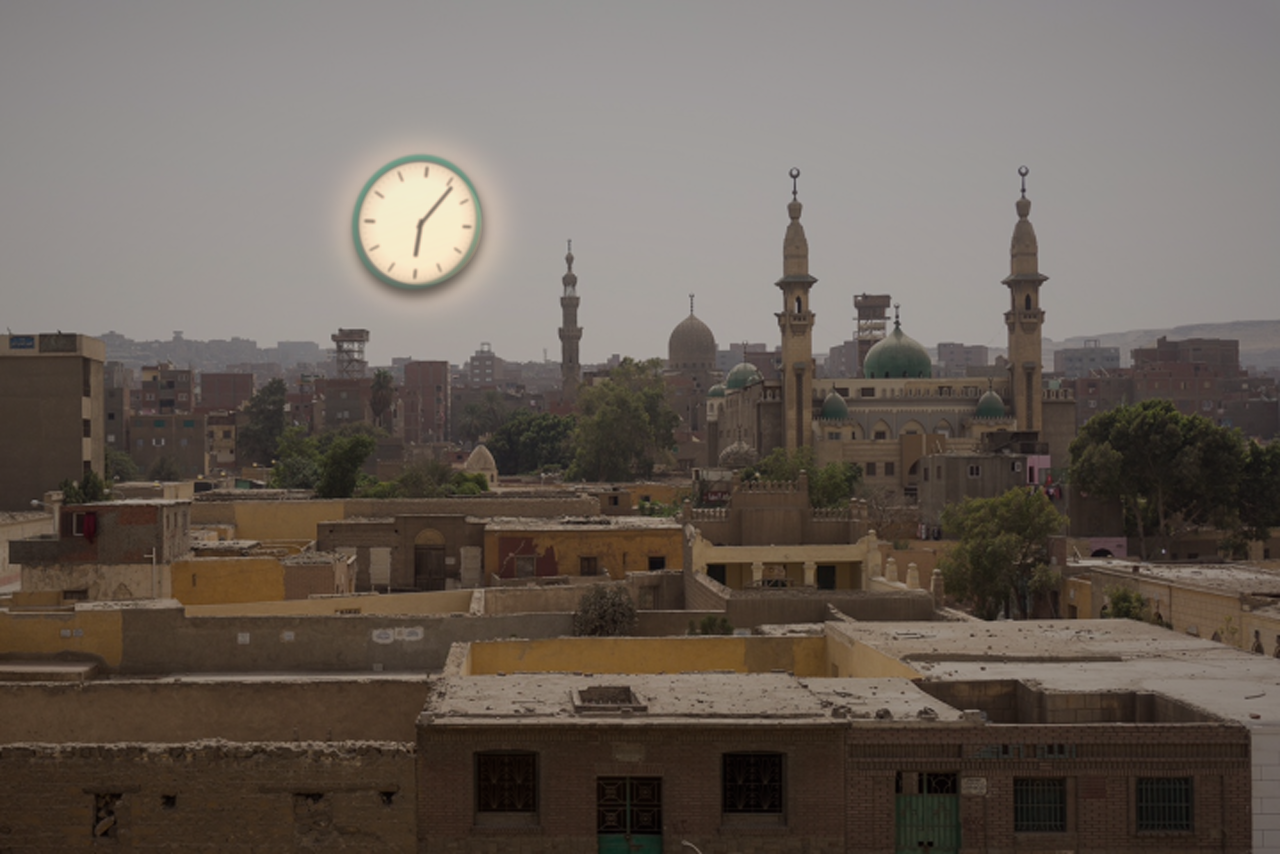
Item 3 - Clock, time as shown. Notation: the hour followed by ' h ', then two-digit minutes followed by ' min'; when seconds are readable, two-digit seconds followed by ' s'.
6 h 06 min
